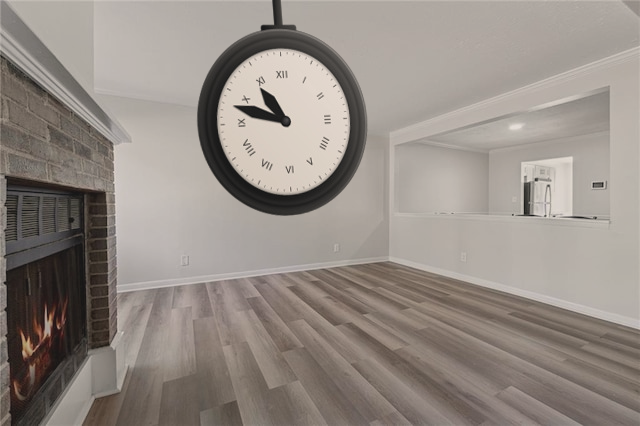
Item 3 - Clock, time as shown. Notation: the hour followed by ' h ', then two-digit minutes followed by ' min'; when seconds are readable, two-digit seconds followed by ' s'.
10 h 48 min
